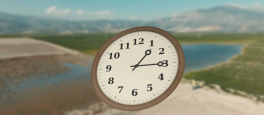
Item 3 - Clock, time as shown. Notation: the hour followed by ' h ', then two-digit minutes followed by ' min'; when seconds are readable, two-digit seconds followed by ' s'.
1 h 15 min
